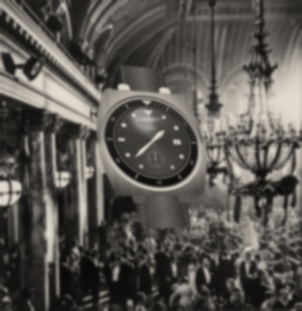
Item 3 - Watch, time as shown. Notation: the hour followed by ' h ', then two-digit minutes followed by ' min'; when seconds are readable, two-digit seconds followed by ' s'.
1 h 38 min
